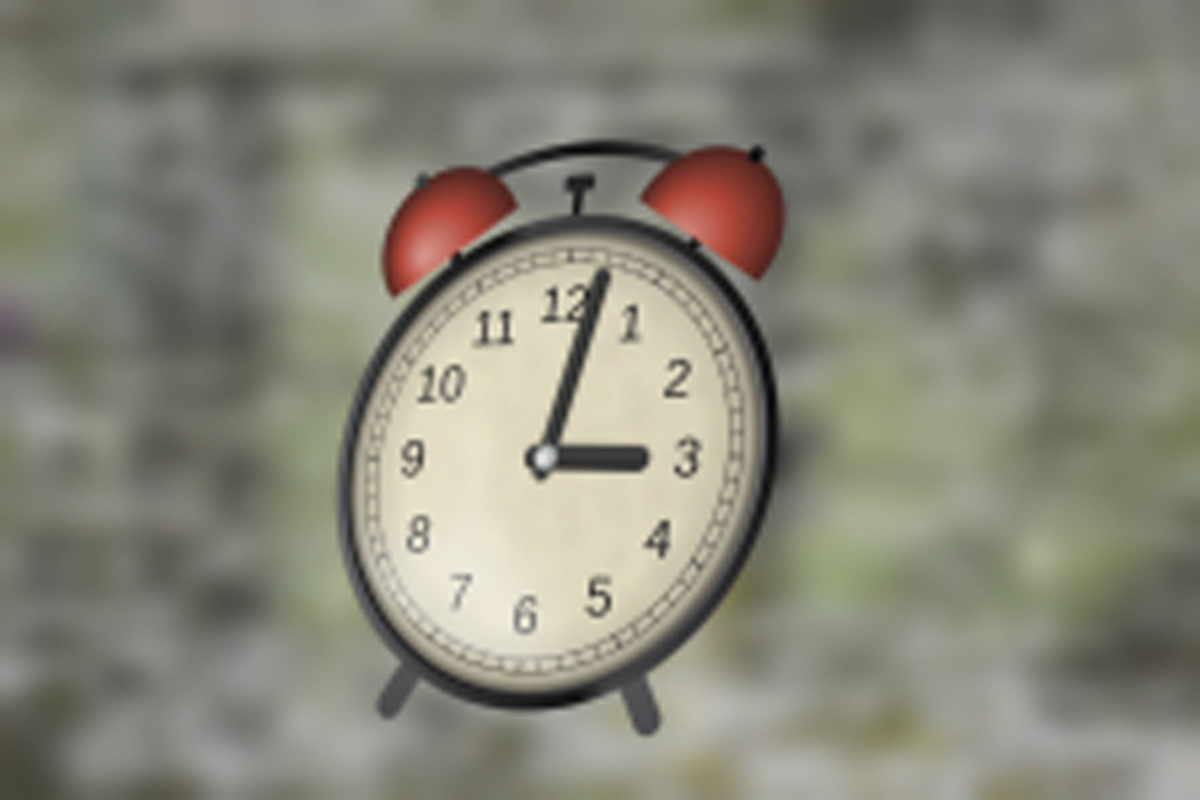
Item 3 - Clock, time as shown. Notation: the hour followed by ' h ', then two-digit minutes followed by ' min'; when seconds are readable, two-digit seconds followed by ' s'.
3 h 02 min
